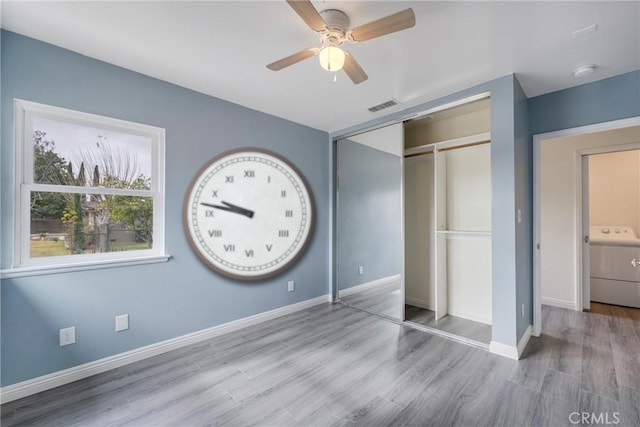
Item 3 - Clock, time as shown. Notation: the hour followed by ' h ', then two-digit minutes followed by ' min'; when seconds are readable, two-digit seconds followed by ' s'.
9 h 47 min
